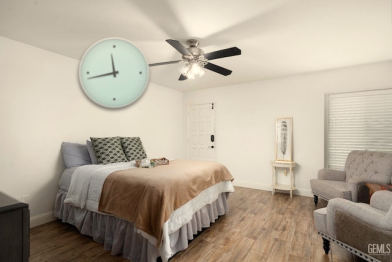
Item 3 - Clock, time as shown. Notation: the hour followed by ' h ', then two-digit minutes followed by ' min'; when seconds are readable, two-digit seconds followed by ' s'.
11 h 43 min
